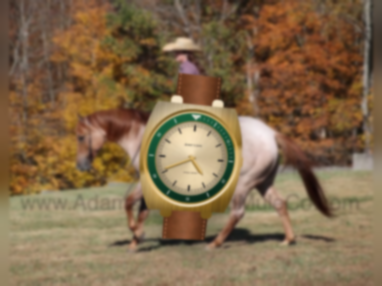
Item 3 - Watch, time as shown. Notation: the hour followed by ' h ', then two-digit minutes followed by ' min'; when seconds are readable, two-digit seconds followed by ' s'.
4 h 41 min
